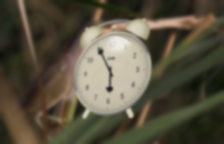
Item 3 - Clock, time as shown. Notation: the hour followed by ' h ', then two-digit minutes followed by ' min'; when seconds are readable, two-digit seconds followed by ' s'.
5 h 55 min
